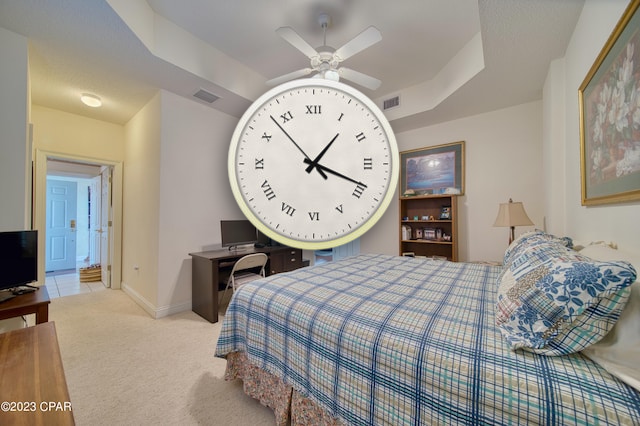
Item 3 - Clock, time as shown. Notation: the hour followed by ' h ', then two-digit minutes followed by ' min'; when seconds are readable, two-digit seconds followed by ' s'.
1 h 18 min 53 s
